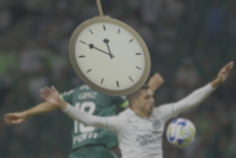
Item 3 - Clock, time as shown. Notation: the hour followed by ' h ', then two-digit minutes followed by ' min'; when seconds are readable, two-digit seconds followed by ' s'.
11 h 50 min
